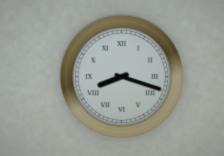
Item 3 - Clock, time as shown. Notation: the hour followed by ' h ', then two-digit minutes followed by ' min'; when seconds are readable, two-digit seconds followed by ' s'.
8 h 18 min
